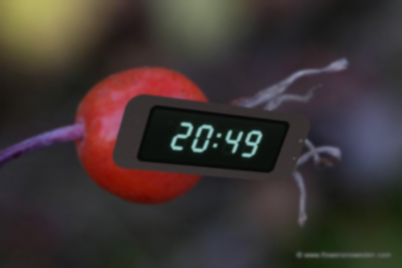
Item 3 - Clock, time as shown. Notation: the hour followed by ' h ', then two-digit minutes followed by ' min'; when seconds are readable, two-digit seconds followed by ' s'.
20 h 49 min
